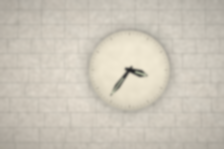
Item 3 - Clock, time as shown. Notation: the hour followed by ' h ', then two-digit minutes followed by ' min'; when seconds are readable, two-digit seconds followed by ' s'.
3 h 36 min
